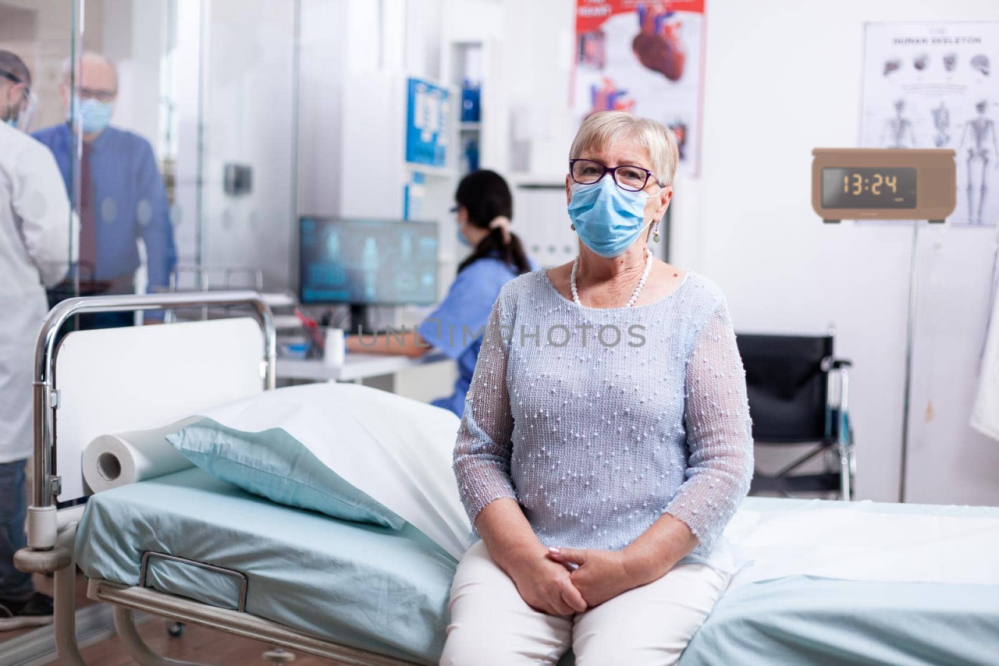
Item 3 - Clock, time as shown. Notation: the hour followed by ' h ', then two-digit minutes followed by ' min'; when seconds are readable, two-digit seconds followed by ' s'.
13 h 24 min
